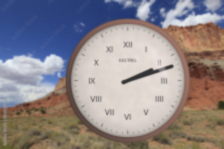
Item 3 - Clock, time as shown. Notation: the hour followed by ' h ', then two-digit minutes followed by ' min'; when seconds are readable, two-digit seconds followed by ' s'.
2 h 12 min
